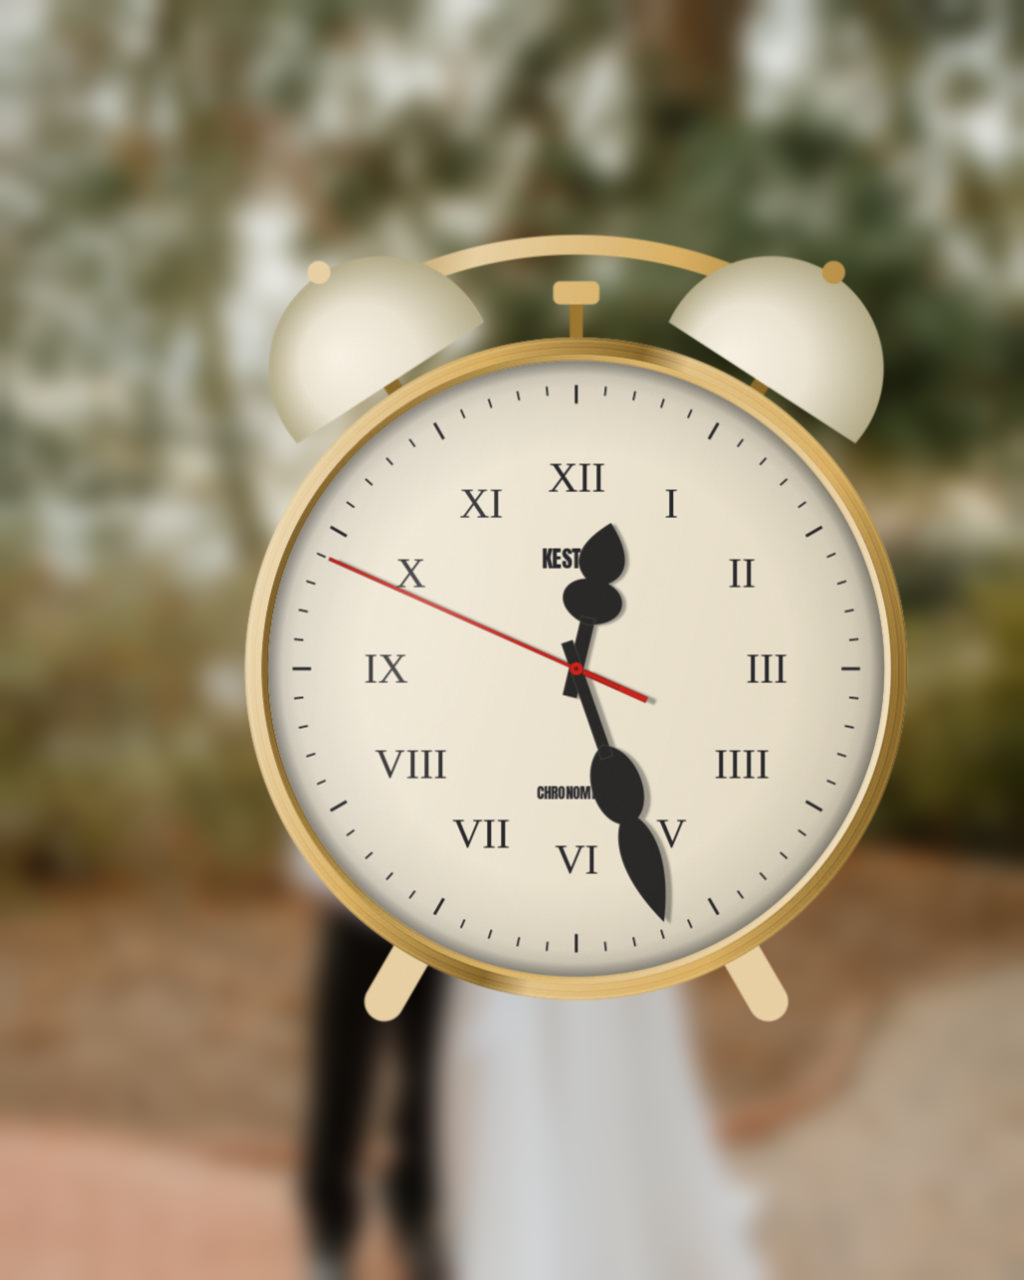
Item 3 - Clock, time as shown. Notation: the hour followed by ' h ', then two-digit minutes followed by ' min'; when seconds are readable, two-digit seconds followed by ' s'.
12 h 26 min 49 s
